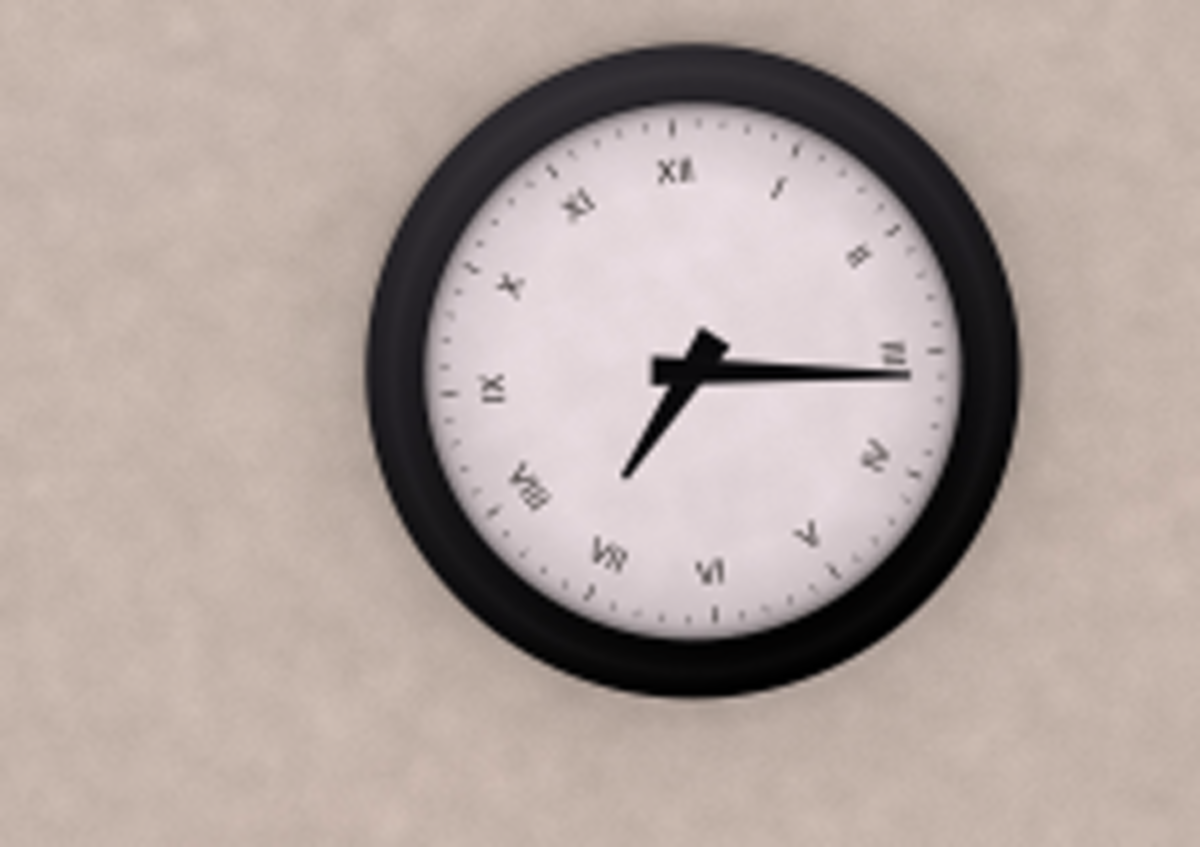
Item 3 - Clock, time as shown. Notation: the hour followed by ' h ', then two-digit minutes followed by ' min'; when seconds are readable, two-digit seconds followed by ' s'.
7 h 16 min
